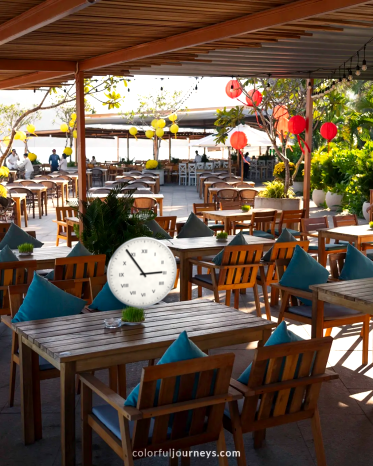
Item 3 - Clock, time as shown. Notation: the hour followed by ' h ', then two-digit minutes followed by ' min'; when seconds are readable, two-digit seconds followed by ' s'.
2 h 54 min
